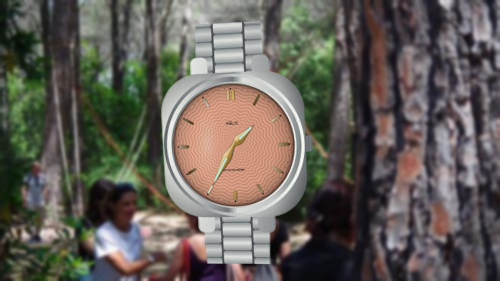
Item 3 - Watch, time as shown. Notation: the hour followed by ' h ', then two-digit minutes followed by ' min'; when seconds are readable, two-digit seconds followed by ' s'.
1 h 35 min
